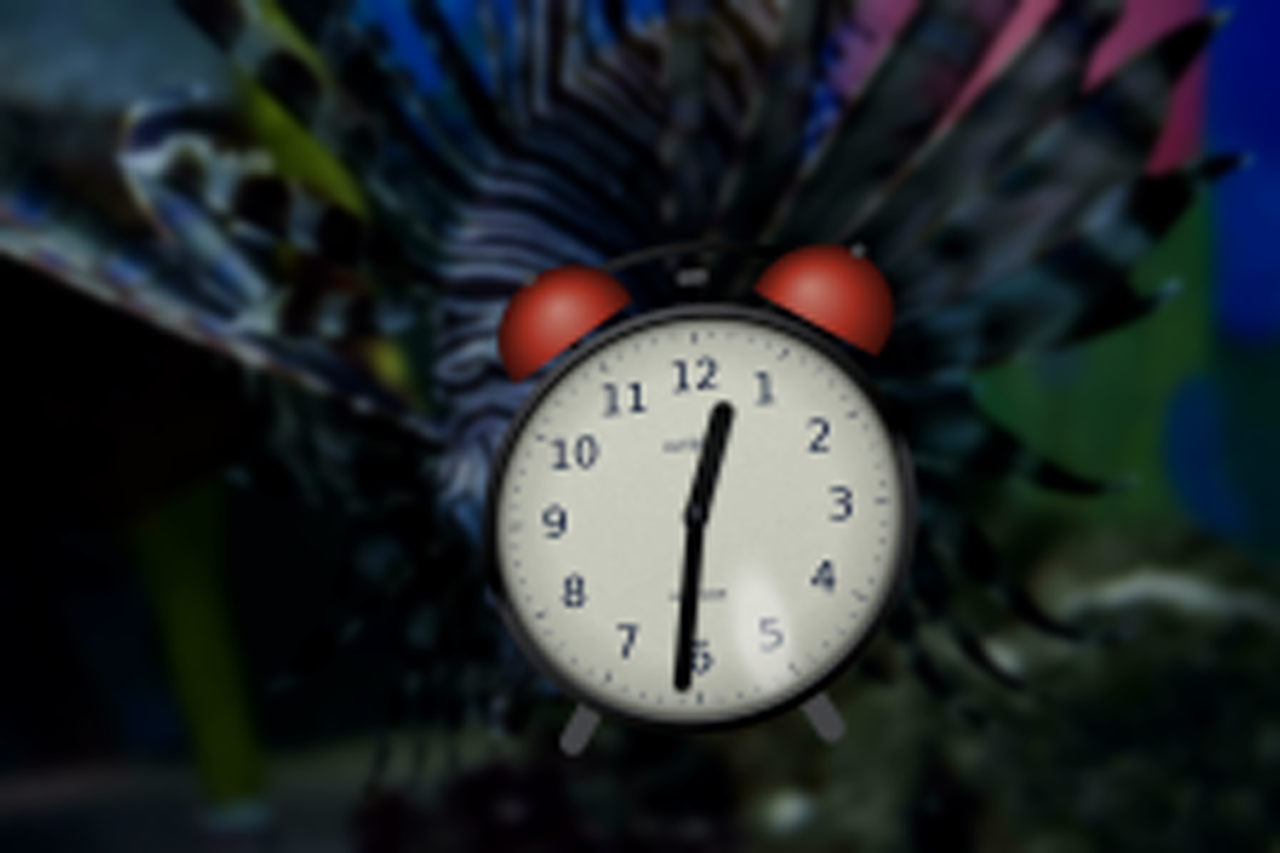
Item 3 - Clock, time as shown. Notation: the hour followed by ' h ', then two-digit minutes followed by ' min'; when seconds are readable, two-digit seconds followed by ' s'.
12 h 31 min
